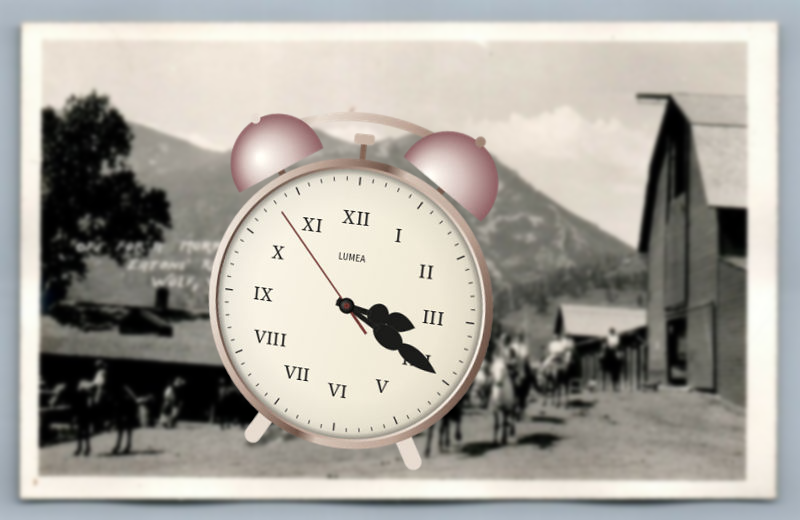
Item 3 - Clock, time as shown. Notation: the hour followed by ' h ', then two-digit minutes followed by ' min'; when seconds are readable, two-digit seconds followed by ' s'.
3 h 19 min 53 s
